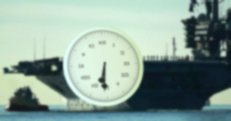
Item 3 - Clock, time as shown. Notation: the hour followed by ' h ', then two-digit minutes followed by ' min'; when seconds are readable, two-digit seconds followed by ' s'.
6 h 31 min
